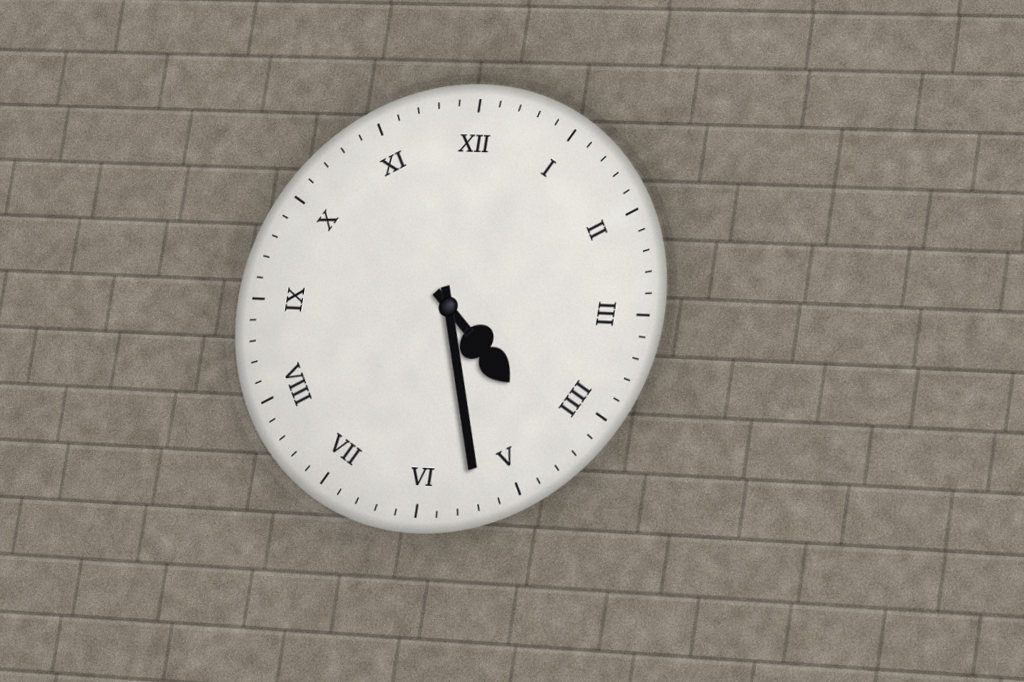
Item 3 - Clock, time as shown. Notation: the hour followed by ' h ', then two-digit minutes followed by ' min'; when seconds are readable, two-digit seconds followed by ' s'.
4 h 27 min
